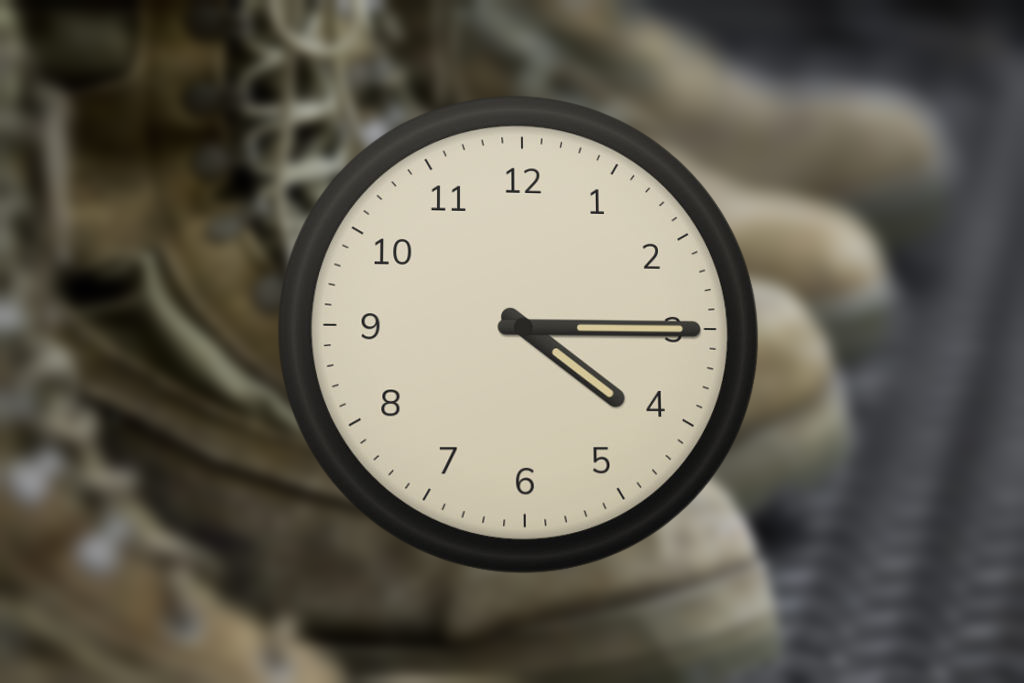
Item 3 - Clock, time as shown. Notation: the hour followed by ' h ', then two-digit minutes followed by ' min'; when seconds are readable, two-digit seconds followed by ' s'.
4 h 15 min
